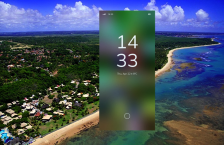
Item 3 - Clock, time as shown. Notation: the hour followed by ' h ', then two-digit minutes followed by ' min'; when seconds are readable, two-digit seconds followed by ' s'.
14 h 33 min
